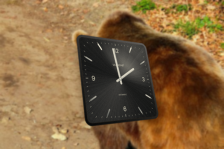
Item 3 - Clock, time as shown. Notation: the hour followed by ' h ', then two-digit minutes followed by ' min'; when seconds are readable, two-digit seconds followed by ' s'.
1 h 59 min
